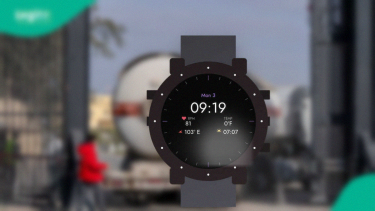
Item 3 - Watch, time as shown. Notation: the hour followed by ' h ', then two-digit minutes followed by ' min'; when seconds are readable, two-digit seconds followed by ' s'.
9 h 19 min
